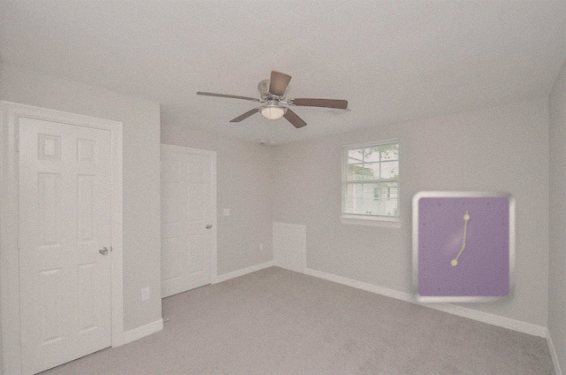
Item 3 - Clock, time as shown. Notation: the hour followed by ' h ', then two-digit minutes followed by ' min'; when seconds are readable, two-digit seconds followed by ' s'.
7 h 01 min
